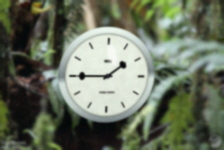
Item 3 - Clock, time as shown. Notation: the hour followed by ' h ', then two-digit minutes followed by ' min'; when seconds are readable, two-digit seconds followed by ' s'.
1 h 45 min
